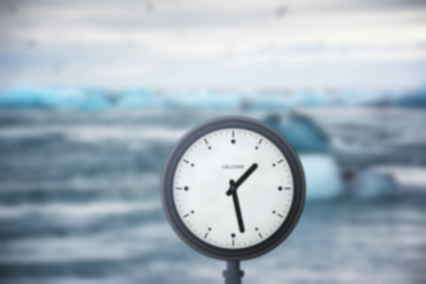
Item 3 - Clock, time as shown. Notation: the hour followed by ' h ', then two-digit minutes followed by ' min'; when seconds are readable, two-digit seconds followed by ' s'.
1 h 28 min
